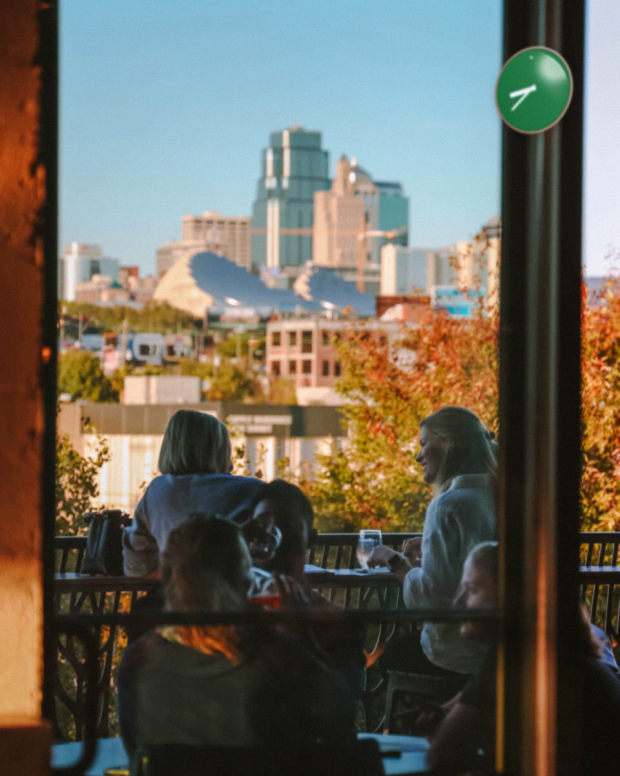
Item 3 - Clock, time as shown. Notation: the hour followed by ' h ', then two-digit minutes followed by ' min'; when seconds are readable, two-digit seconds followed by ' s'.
8 h 38 min
